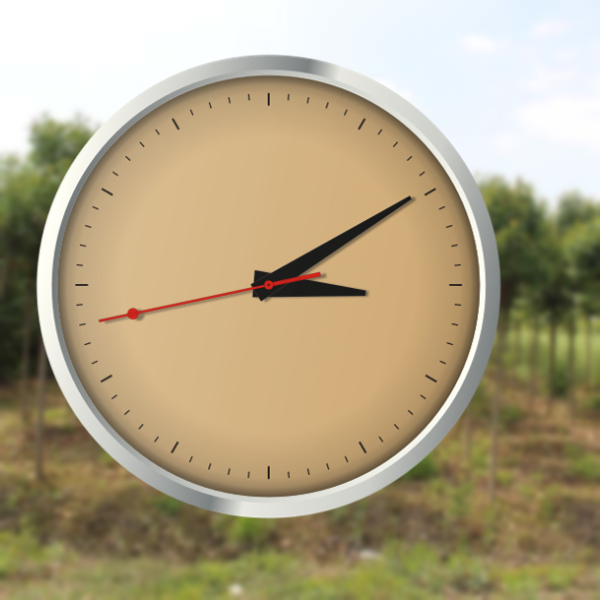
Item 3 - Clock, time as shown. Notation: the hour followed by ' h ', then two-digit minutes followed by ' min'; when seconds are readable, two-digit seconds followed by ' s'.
3 h 09 min 43 s
